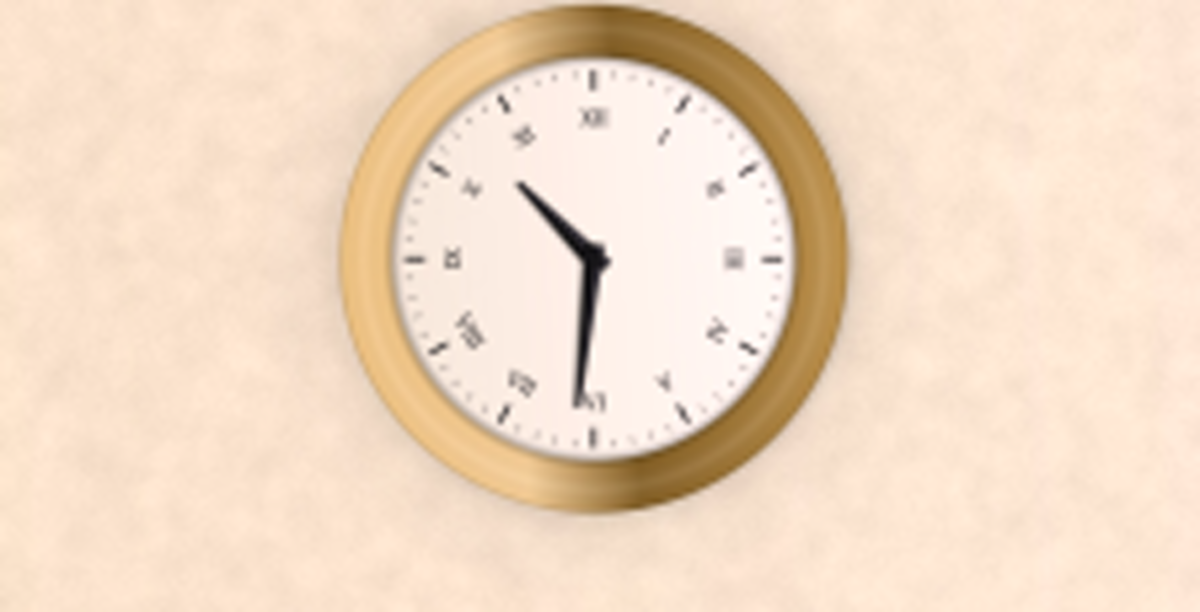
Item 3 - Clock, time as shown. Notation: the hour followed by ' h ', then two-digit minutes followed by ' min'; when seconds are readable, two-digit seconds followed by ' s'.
10 h 31 min
